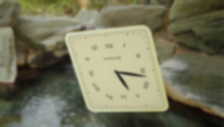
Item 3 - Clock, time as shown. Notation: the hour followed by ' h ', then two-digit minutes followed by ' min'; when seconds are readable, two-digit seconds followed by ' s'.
5 h 17 min
